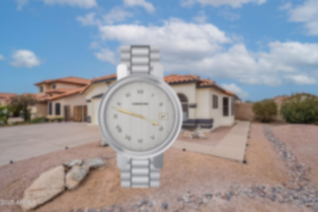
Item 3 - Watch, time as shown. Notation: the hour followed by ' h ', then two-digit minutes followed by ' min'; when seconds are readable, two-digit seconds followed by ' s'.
3 h 48 min
